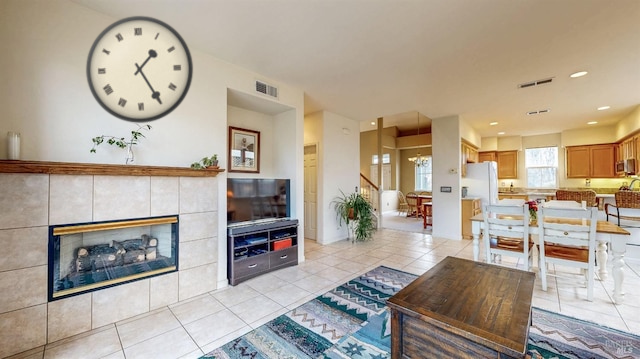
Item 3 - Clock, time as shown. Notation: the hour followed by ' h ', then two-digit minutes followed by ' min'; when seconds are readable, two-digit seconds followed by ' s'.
1 h 25 min
